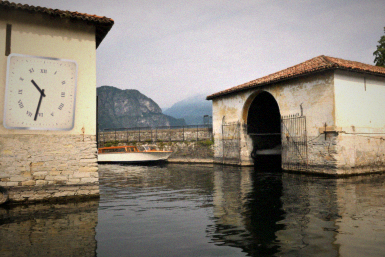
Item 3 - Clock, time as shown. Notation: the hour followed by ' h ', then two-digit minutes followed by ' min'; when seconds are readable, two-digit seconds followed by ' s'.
10 h 32 min
